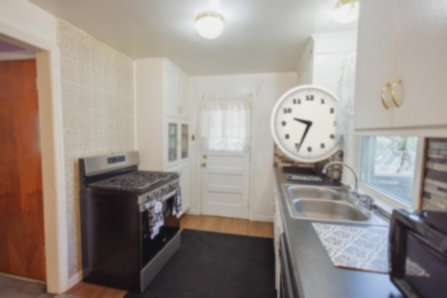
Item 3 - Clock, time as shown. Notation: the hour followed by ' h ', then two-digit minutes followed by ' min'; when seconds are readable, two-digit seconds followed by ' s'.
9 h 34 min
